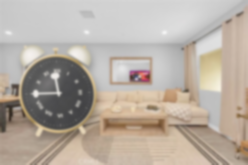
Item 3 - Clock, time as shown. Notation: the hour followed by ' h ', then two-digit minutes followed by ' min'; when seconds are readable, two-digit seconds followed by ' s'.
11 h 45 min
